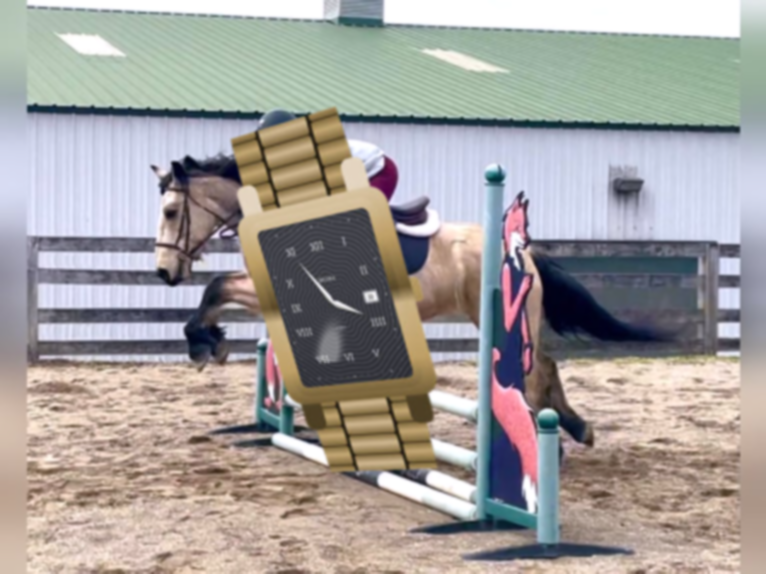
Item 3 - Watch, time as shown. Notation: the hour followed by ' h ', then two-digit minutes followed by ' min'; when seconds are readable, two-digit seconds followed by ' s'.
3 h 55 min
